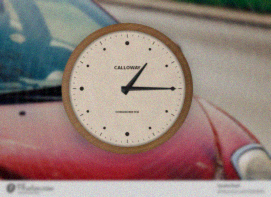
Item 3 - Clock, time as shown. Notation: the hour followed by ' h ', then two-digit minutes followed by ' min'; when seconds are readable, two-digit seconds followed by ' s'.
1 h 15 min
